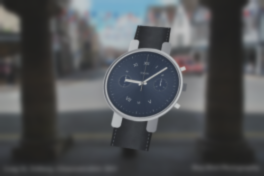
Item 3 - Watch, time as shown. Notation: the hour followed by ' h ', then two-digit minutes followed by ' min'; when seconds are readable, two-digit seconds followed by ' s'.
9 h 08 min
